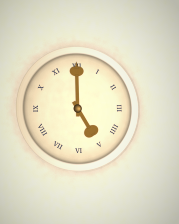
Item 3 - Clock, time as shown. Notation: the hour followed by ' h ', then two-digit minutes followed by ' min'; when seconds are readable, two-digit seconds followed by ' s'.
5 h 00 min
